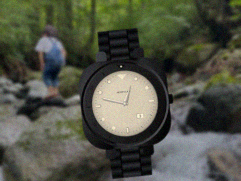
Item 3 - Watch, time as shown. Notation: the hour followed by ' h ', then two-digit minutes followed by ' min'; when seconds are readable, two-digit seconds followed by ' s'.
12 h 48 min
